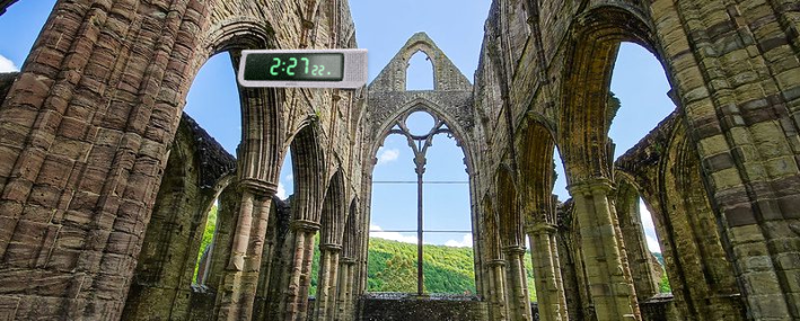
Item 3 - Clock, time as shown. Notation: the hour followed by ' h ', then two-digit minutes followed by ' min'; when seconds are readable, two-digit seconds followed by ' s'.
2 h 27 min 22 s
